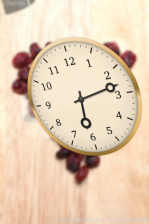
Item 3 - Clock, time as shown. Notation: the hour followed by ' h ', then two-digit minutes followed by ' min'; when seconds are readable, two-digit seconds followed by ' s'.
6 h 13 min
